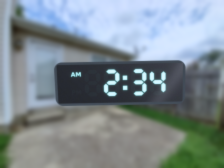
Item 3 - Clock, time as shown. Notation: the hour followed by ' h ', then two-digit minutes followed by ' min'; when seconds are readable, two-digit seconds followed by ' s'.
2 h 34 min
